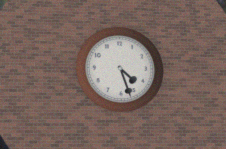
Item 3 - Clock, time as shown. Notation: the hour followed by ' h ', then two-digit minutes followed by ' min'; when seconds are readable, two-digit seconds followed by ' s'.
4 h 27 min
